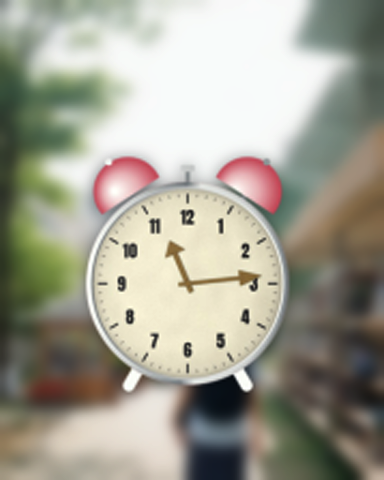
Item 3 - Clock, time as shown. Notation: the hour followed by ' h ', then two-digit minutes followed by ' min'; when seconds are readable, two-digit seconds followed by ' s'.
11 h 14 min
